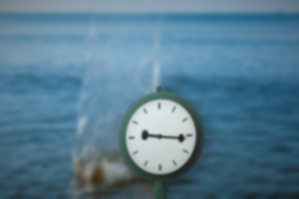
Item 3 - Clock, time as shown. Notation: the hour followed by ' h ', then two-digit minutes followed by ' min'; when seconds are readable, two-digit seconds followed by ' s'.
9 h 16 min
